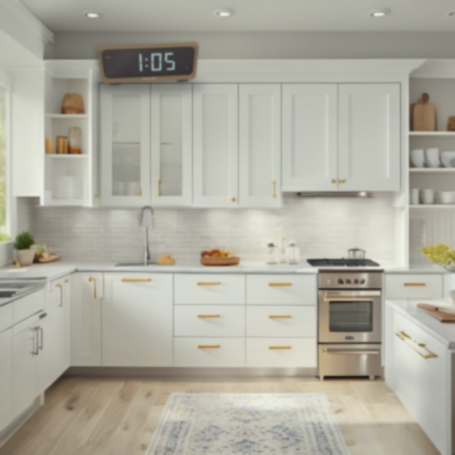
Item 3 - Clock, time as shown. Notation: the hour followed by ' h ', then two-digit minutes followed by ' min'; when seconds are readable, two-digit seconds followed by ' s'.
1 h 05 min
